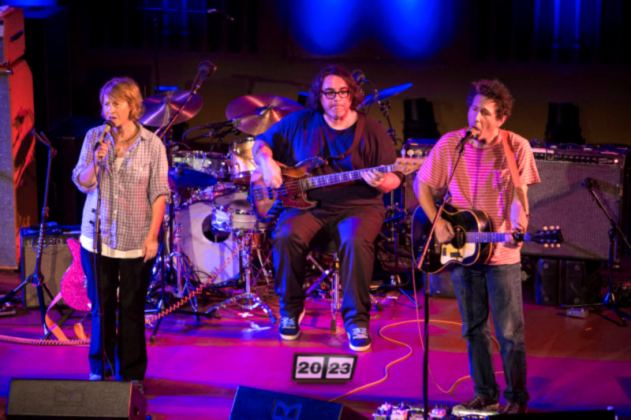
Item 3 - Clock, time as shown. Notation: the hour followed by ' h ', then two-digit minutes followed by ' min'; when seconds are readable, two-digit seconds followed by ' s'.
20 h 23 min
